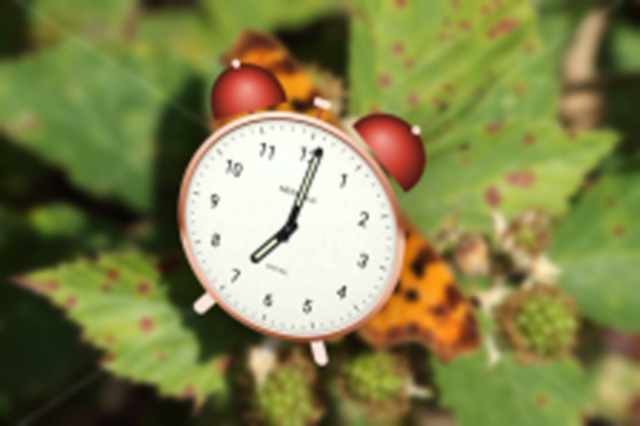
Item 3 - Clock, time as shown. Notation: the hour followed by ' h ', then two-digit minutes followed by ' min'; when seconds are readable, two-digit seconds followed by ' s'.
7 h 01 min
